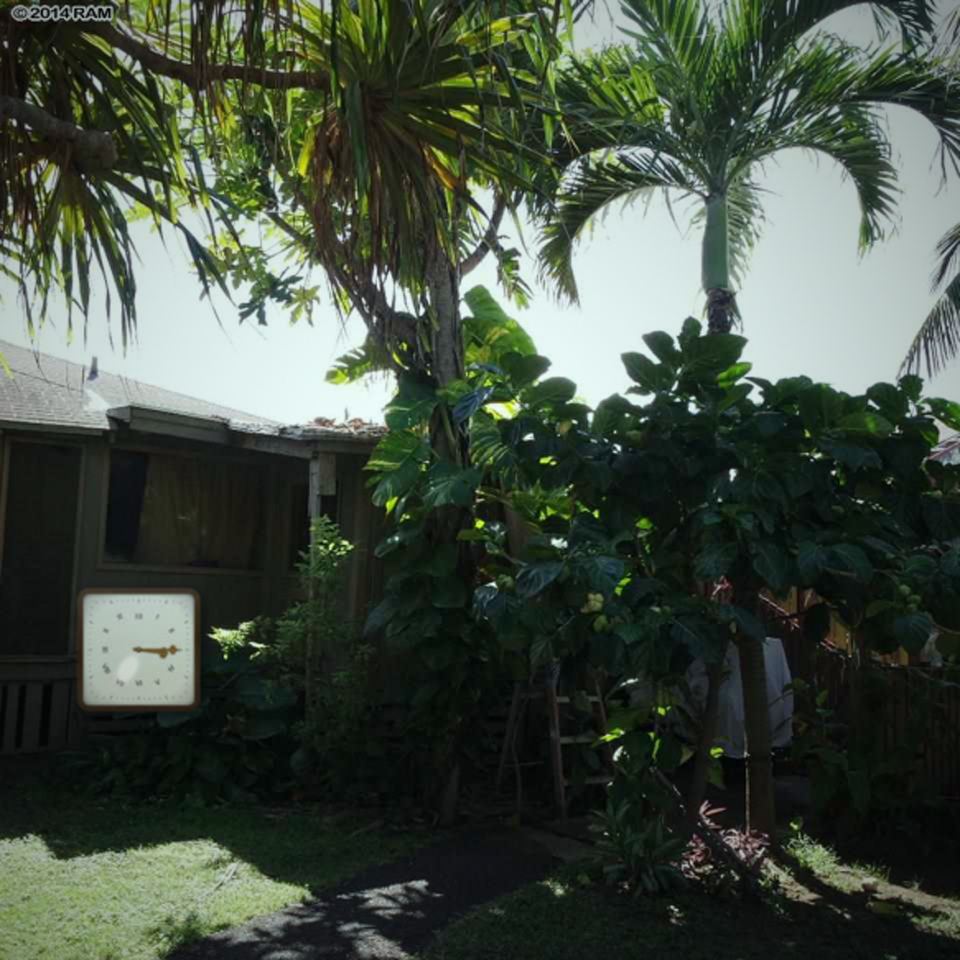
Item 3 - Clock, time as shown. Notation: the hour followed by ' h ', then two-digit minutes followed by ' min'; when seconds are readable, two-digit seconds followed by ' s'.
3 h 15 min
